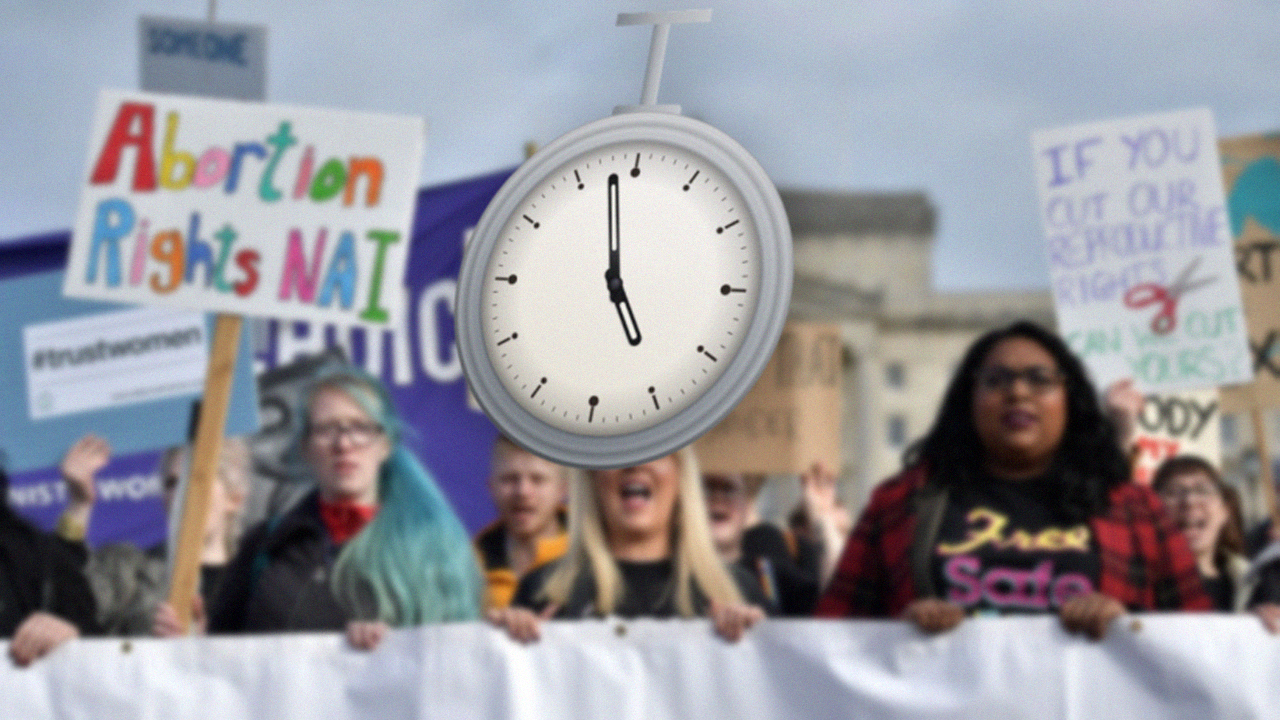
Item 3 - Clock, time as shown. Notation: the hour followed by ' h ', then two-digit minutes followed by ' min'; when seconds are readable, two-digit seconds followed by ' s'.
4 h 58 min
